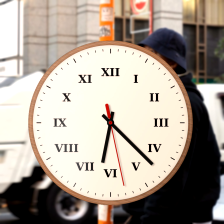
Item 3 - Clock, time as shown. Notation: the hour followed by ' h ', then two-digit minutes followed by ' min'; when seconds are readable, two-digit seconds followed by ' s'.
6 h 22 min 28 s
